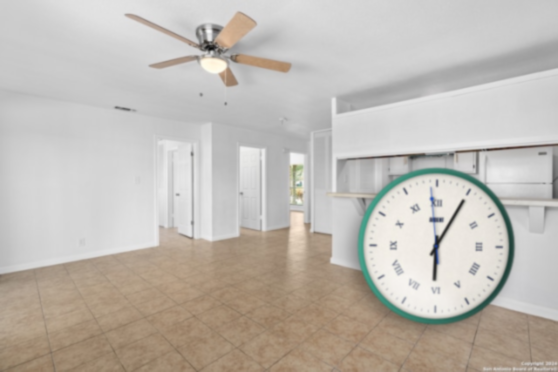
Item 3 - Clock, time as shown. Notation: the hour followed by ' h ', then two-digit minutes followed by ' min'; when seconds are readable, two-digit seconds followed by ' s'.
6 h 04 min 59 s
